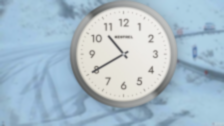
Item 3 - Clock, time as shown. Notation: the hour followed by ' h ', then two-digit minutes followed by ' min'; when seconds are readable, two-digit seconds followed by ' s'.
10 h 40 min
